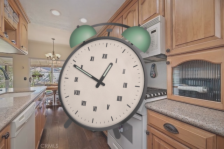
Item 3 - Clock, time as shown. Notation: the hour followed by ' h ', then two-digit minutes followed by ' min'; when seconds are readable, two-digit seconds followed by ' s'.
12 h 49 min
